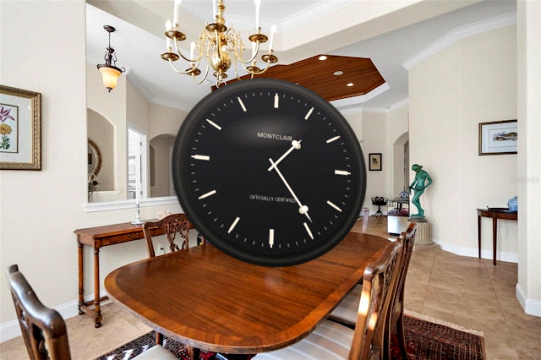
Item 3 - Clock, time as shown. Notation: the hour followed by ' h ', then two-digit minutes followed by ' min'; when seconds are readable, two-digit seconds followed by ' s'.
1 h 24 min
